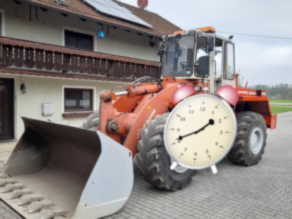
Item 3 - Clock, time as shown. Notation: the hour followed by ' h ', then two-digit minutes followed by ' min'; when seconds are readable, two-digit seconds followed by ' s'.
1 h 41 min
